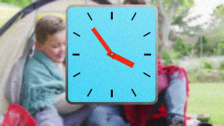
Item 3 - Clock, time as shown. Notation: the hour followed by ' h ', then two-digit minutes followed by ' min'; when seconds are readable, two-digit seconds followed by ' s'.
3 h 54 min
